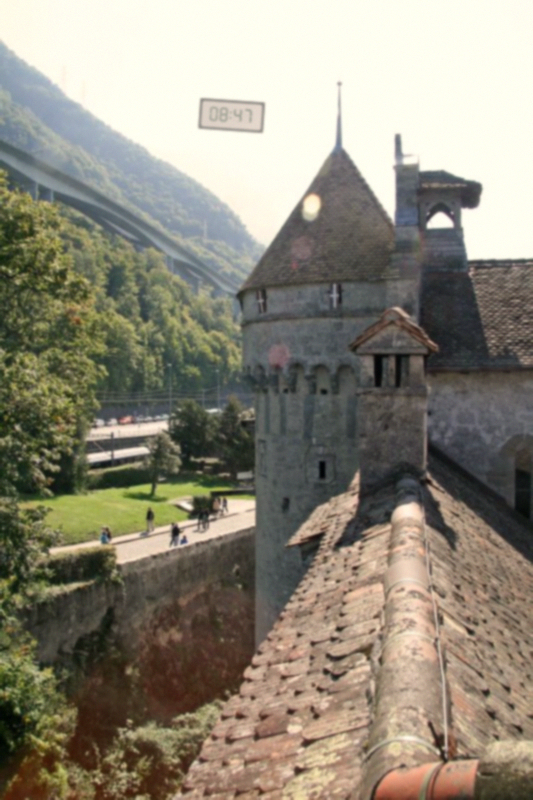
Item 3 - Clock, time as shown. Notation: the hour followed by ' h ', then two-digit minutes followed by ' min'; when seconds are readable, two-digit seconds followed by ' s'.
8 h 47 min
